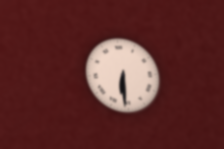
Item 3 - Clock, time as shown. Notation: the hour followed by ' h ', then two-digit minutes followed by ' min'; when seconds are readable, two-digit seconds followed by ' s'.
6 h 31 min
